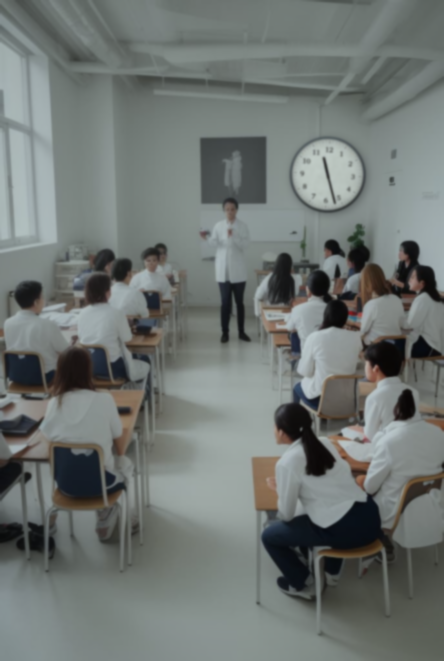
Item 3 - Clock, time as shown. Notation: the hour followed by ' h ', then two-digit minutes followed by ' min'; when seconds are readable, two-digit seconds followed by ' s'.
11 h 27 min
